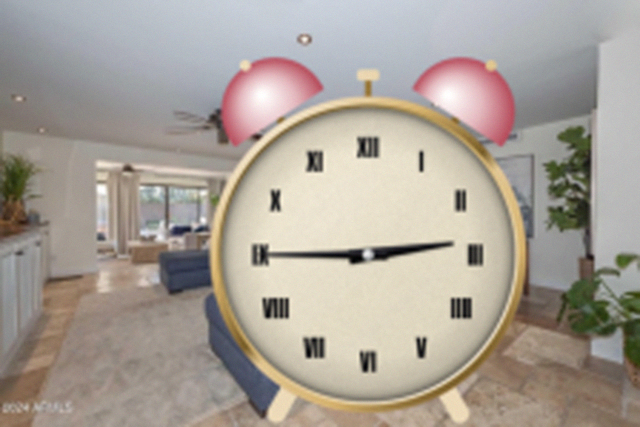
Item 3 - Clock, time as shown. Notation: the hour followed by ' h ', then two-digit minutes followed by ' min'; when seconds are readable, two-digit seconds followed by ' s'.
2 h 45 min
